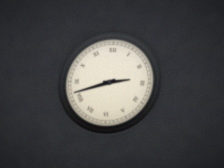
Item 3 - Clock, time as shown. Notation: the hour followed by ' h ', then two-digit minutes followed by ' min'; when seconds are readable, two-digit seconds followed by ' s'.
2 h 42 min
